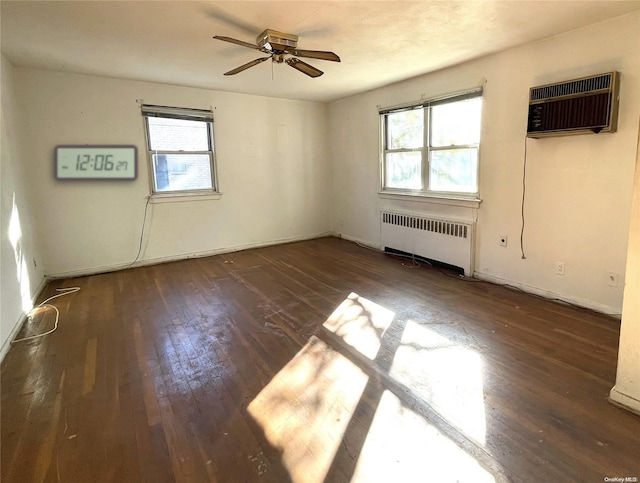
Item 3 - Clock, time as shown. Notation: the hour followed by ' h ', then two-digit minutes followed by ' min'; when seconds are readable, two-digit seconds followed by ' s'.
12 h 06 min
